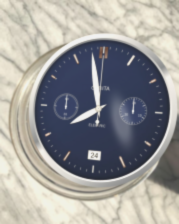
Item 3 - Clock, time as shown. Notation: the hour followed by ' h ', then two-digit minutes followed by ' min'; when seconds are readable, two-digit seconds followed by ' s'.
7 h 58 min
